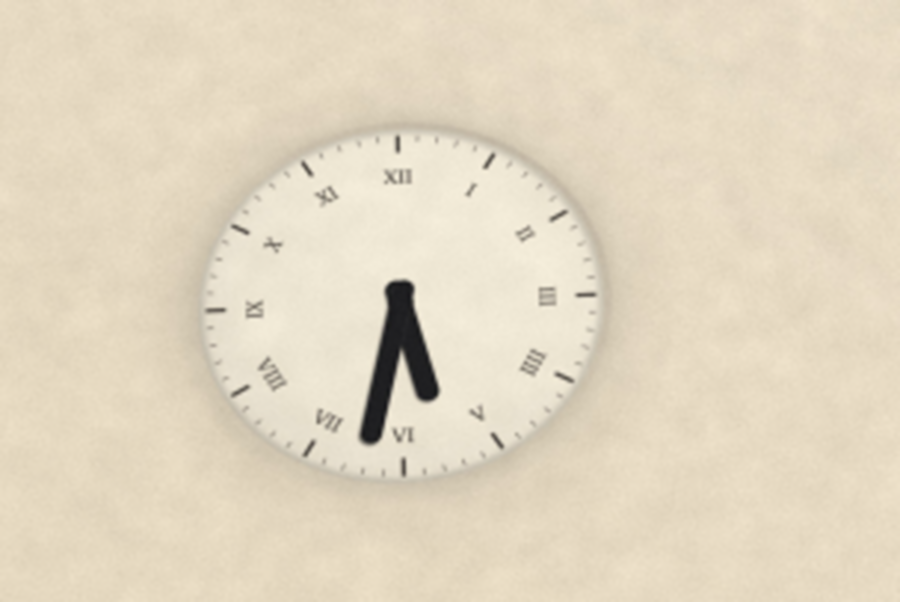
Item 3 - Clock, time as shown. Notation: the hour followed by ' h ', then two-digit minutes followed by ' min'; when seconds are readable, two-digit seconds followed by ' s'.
5 h 32 min
